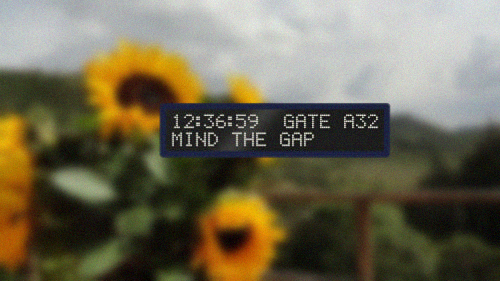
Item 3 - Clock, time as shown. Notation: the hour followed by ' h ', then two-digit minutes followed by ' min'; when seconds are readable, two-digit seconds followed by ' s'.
12 h 36 min 59 s
